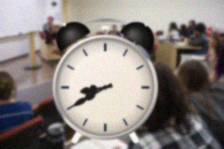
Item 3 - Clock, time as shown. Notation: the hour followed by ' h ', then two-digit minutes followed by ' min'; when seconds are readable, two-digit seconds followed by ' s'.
8 h 40 min
